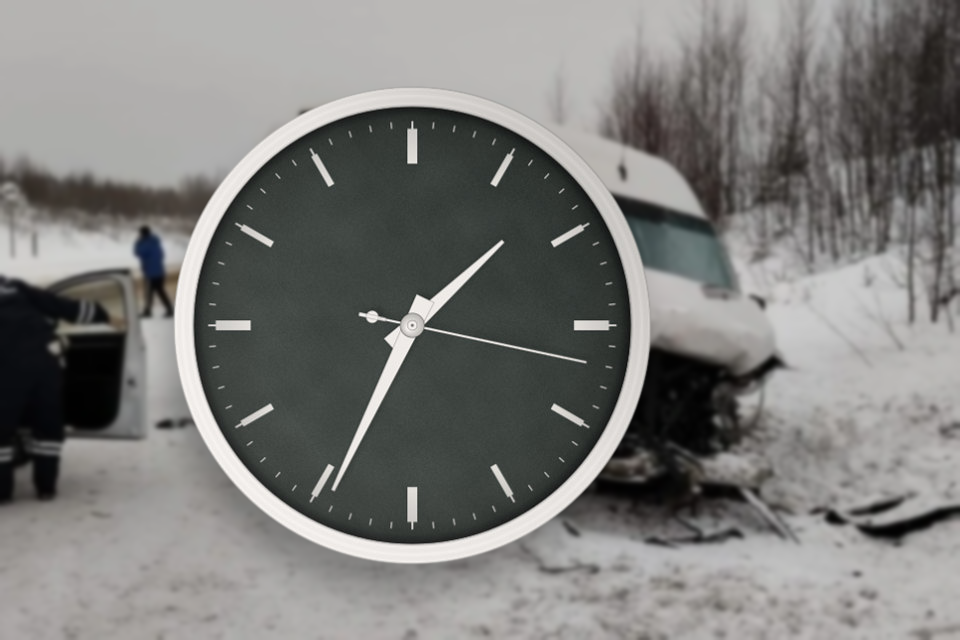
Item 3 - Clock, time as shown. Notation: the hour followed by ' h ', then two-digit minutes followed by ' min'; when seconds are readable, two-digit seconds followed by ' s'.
1 h 34 min 17 s
